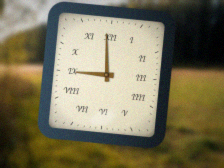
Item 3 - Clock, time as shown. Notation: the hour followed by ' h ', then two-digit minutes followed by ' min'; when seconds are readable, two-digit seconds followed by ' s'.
8 h 59 min
